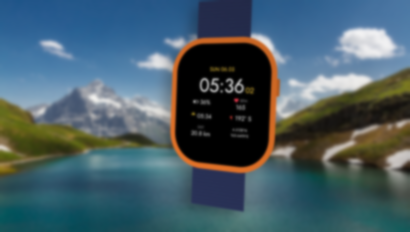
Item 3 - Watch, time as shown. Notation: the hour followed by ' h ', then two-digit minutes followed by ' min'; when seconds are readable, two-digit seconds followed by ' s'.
5 h 36 min
